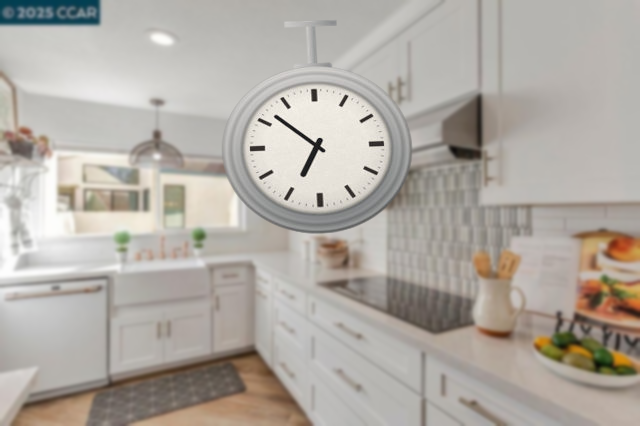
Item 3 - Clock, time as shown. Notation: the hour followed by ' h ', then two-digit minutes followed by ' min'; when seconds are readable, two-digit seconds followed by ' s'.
6 h 52 min
